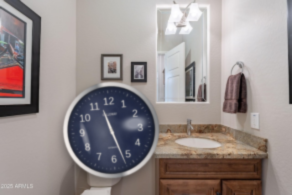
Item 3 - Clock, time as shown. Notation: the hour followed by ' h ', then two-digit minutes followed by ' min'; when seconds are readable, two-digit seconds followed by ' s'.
11 h 27 min
